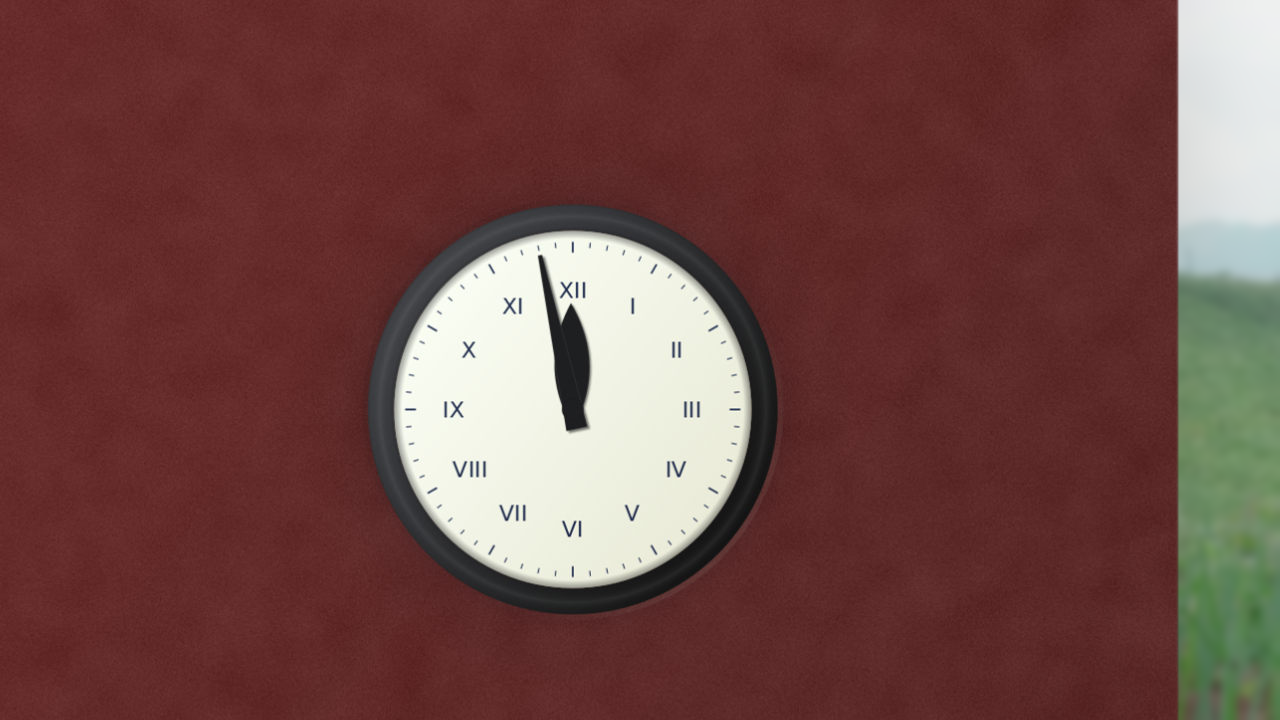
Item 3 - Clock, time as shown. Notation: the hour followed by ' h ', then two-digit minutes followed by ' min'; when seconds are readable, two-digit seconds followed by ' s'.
11 h 58 min
